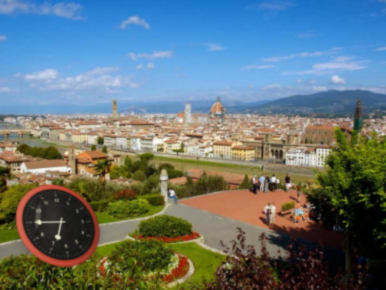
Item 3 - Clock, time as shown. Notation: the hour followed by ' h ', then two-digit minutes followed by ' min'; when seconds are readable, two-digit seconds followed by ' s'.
6 h 45 min
